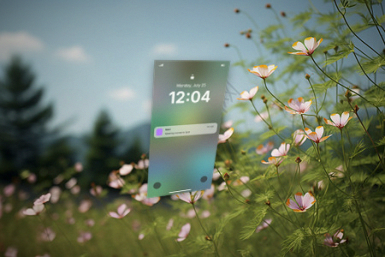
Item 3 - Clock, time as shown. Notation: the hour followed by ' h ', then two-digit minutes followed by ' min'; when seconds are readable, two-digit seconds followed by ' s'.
12 h 04 min
